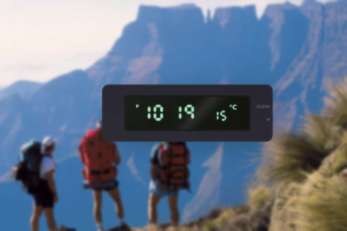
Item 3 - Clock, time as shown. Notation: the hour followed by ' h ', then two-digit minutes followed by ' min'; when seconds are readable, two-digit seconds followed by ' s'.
10 h 19 min
